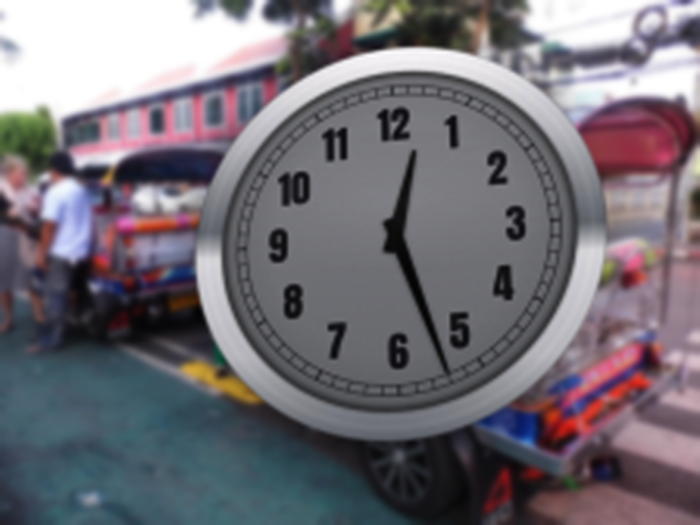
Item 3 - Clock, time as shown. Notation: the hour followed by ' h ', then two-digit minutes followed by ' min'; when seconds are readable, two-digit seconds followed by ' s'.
12 h 27 min
